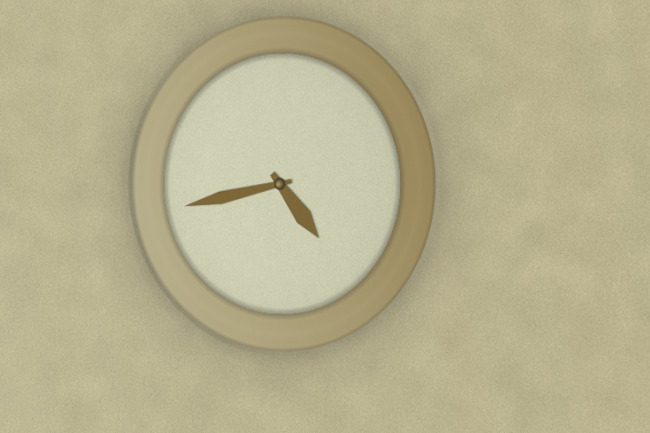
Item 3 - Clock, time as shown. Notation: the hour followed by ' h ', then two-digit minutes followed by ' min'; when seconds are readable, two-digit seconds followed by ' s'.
4 h 43 min
